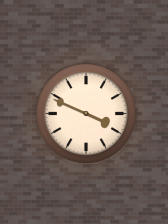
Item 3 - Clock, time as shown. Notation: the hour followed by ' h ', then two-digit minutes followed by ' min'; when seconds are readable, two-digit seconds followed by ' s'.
3 h 49 min
